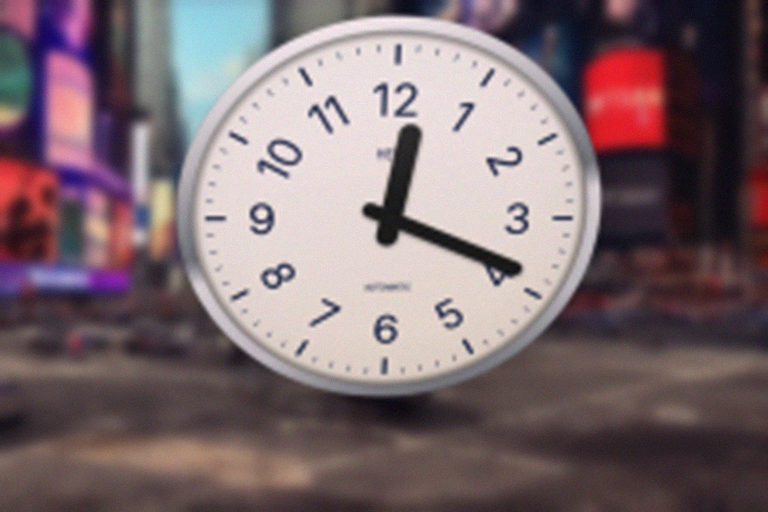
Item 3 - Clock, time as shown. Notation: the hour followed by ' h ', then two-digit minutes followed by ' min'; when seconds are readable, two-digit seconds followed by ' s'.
12 h 19 min
